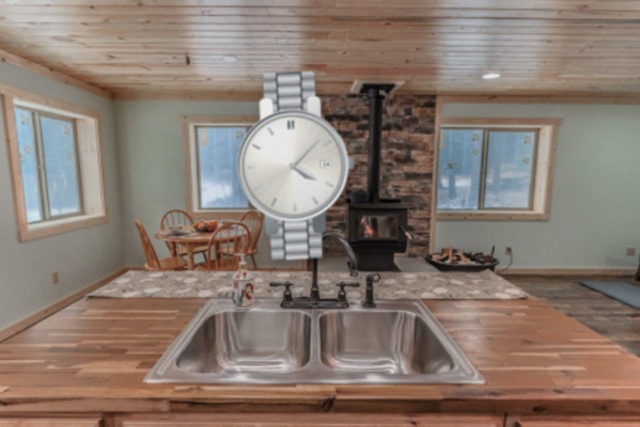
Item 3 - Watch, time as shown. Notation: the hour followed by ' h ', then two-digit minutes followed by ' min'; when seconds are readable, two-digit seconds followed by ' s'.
4 h 08 min
